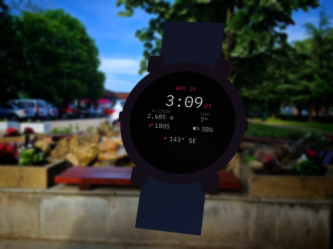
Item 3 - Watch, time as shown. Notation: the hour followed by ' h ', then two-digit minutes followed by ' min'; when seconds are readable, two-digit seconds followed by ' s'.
3 h 09 min
